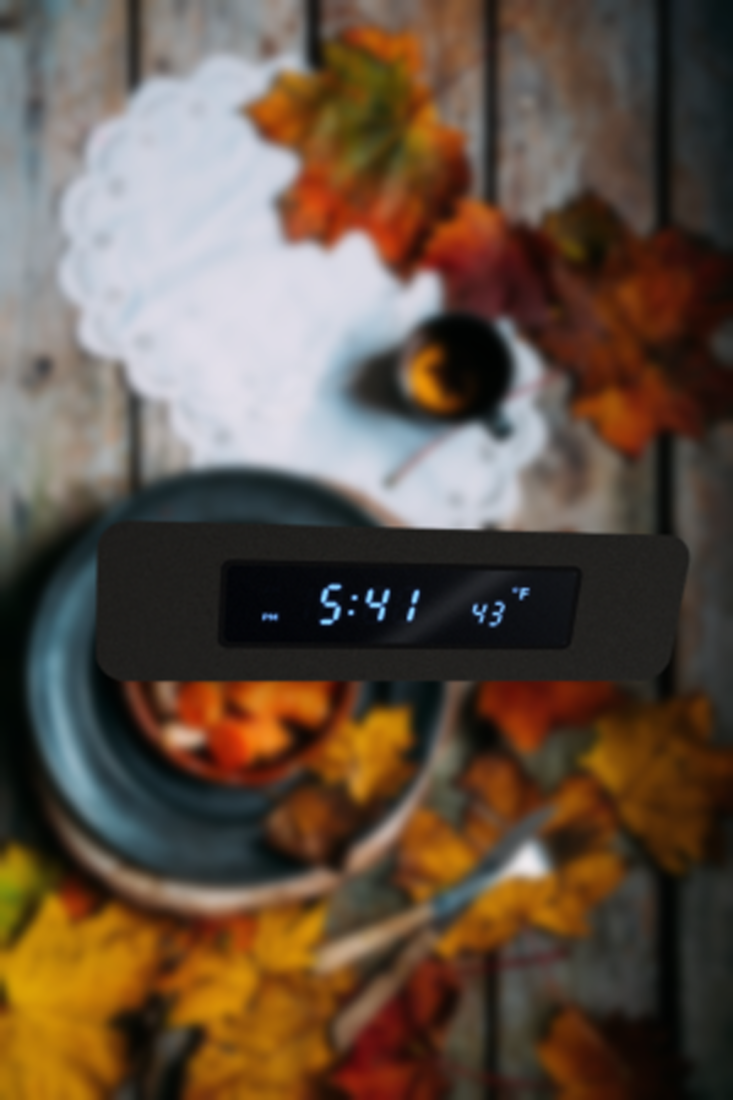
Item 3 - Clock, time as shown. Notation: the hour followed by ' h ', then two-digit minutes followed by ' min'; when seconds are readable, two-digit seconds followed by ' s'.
5 h 41 min
